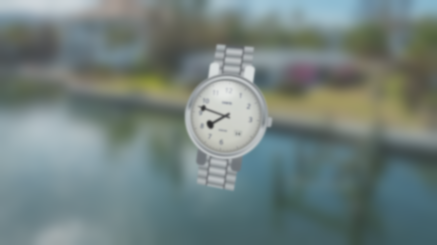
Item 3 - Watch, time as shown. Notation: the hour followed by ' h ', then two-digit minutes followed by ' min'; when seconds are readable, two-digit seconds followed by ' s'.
7 h 47 min
